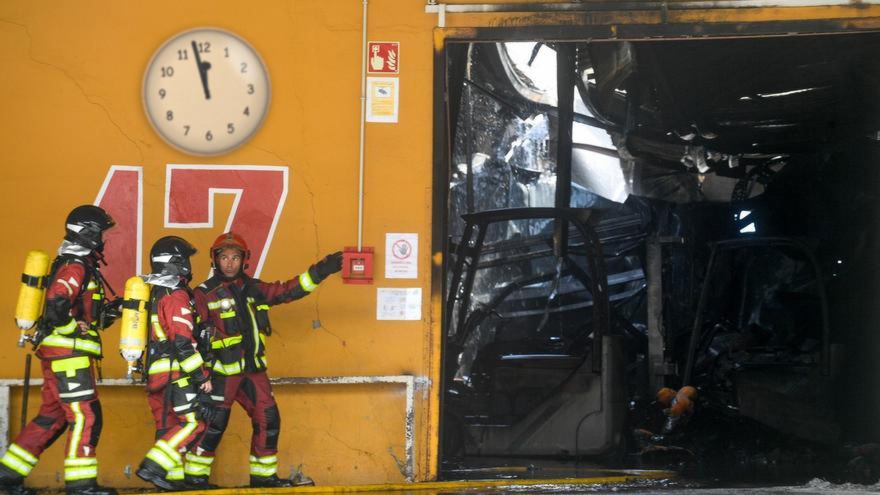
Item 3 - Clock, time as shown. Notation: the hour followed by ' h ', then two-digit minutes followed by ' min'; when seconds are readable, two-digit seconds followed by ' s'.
11 h 58 min
